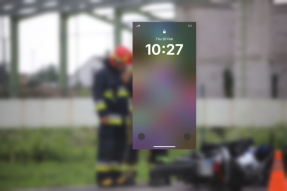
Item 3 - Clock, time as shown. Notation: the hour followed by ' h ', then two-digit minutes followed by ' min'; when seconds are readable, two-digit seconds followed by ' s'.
10 h 27 min
